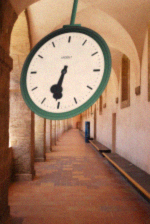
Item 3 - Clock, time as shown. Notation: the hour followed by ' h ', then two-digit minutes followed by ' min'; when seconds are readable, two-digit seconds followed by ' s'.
6 h 31 min
